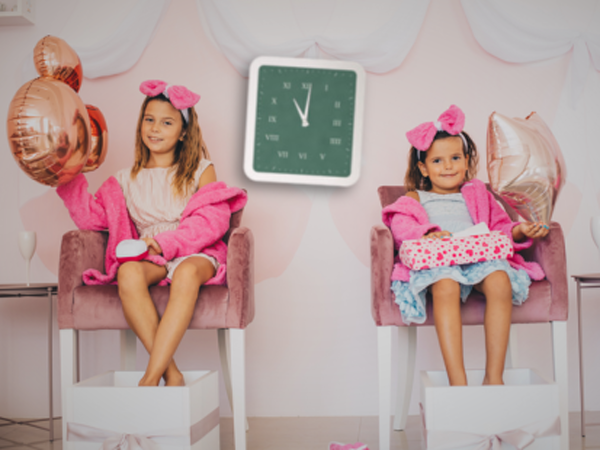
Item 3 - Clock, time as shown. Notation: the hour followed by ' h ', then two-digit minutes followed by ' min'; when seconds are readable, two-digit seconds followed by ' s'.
11 h 01 min
